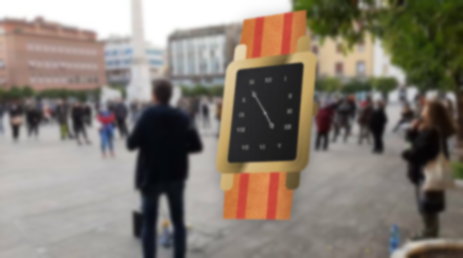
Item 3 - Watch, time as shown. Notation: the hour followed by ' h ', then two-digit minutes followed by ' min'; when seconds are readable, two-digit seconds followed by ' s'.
4 h 54 min
